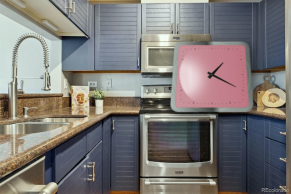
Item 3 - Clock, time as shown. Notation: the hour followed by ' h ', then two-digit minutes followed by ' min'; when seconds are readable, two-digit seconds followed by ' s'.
1 h 20 min
